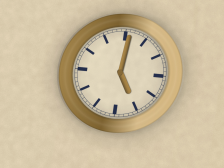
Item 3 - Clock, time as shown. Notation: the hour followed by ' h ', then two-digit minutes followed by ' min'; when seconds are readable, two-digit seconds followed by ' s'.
5 h 01 min
